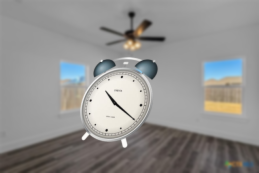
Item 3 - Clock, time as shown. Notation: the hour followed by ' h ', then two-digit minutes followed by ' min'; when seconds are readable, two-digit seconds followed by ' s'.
10 h 20 min
